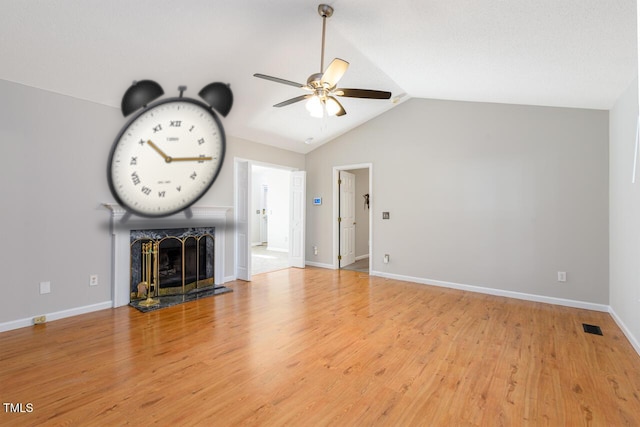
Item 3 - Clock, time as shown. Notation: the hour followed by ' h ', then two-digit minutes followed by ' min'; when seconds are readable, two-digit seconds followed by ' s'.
10 h 15 min
